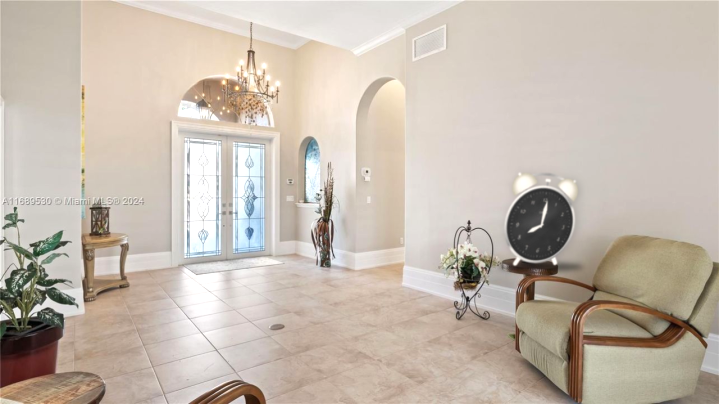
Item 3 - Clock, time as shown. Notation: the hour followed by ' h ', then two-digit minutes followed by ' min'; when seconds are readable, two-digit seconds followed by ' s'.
8 h 01 min
